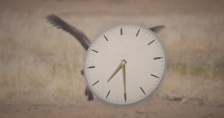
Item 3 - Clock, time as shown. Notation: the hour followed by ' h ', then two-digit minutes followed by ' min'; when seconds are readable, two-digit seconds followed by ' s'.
7 h 30 min
